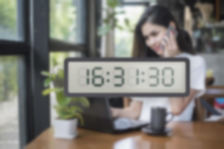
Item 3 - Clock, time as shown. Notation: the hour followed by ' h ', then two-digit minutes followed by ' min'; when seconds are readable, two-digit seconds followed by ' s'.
16 h 31 min 30 s
